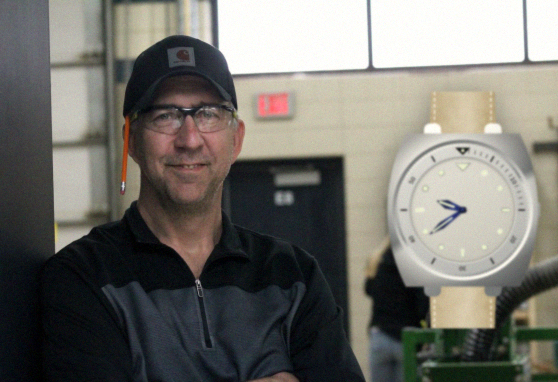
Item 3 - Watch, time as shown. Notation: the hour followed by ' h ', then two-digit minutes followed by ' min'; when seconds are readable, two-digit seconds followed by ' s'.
9 h 39 min
